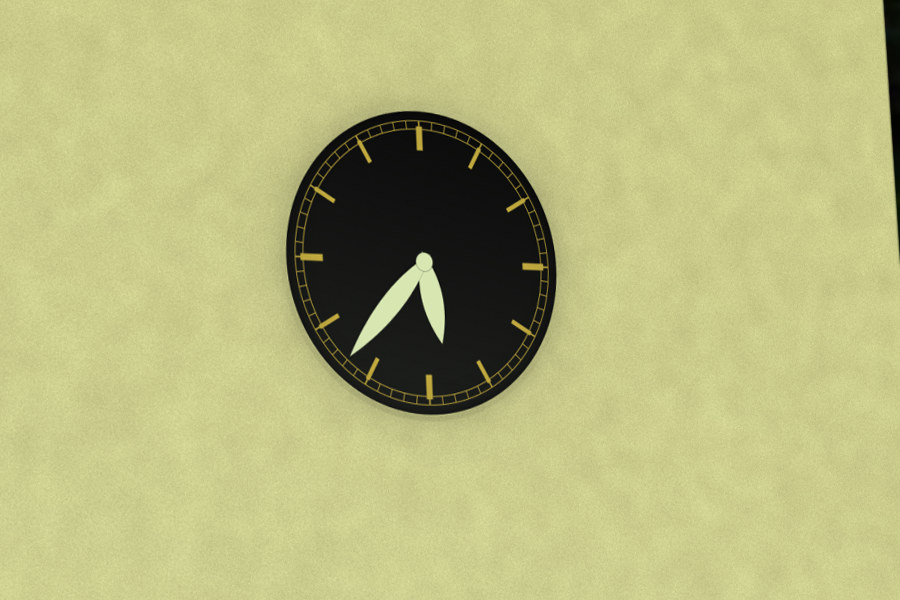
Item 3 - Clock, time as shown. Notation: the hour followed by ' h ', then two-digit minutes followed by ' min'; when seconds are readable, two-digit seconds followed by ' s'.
5 h 37 min
